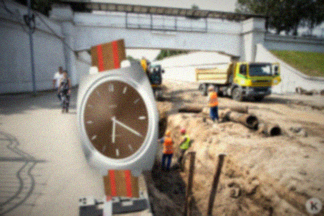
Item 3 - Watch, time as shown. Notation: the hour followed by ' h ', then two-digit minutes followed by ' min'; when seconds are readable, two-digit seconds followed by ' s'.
6 h 20 min
